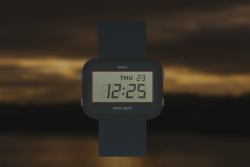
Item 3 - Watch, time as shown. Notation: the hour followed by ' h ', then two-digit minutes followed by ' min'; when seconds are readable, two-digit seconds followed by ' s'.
12 h 25 min
